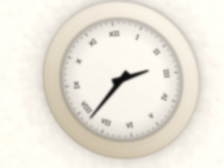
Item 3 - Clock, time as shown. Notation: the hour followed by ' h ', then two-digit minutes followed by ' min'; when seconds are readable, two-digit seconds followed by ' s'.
2 h 38 min
